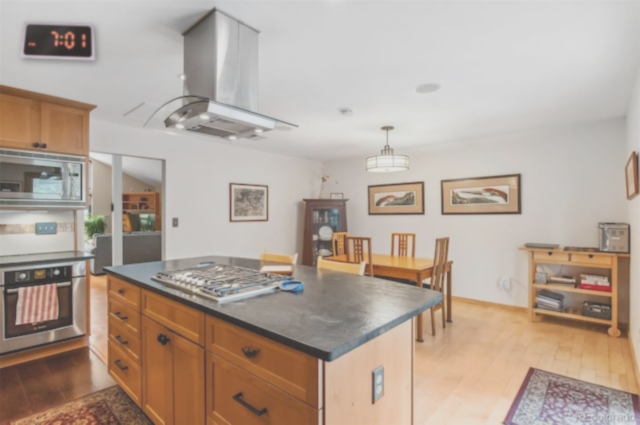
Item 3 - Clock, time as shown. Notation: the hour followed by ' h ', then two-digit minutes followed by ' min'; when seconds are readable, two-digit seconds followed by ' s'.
7 h 01 min
